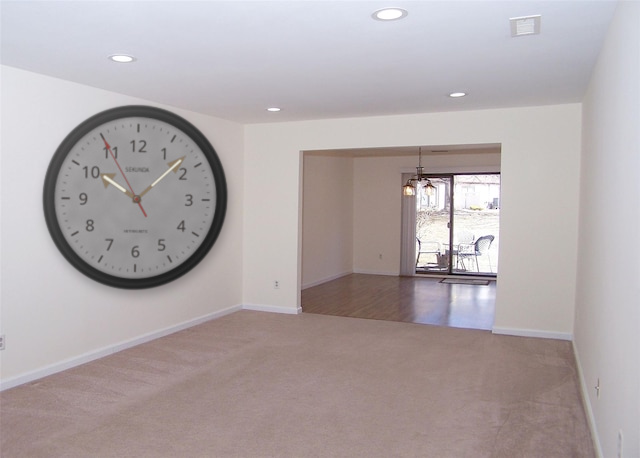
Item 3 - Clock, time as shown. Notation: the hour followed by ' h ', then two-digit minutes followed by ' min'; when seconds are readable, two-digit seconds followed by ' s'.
10 h 07 min 55 s
